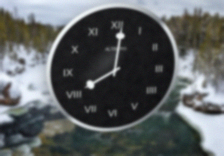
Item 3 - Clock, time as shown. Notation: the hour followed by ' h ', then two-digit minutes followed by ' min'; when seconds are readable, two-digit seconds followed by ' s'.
8 h 01 min
